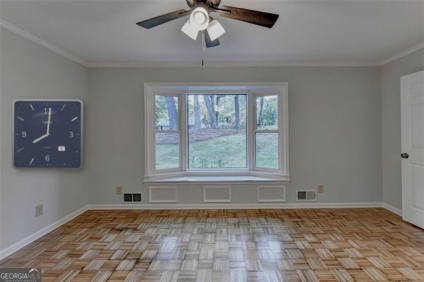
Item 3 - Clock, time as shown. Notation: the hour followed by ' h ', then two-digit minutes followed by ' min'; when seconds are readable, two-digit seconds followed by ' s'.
8 h 01 min
